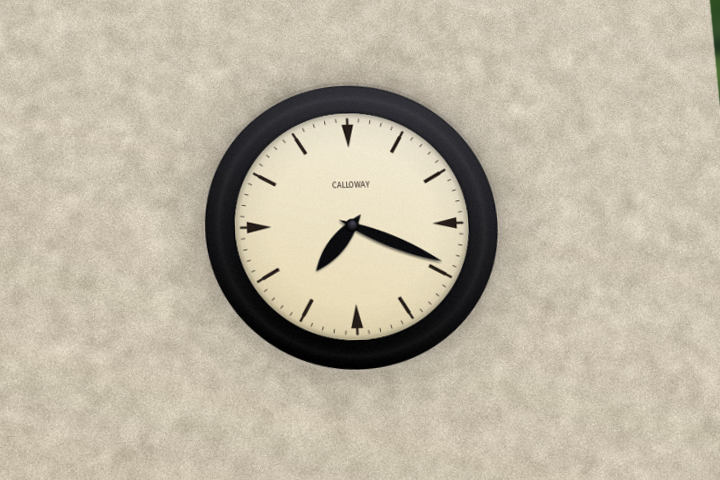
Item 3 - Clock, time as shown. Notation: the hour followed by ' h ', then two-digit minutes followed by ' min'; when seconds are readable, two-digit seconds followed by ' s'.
7 h 19 min
